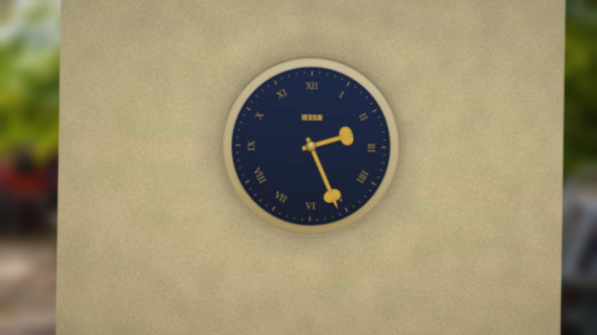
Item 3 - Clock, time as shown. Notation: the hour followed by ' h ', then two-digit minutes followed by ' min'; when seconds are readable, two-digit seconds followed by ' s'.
2 h 26 min
